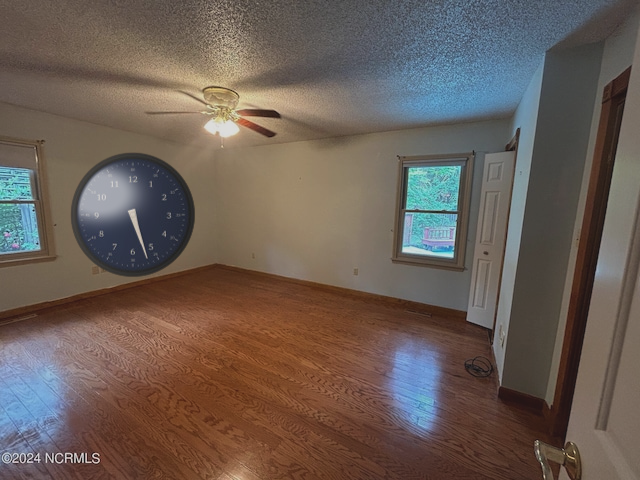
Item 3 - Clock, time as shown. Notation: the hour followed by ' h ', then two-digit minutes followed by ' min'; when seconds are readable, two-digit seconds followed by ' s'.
5 h 27 min
